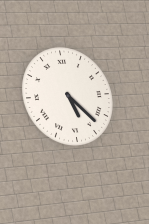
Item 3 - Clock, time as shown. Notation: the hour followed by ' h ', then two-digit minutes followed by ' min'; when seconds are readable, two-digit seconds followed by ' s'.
5 h 23 min
